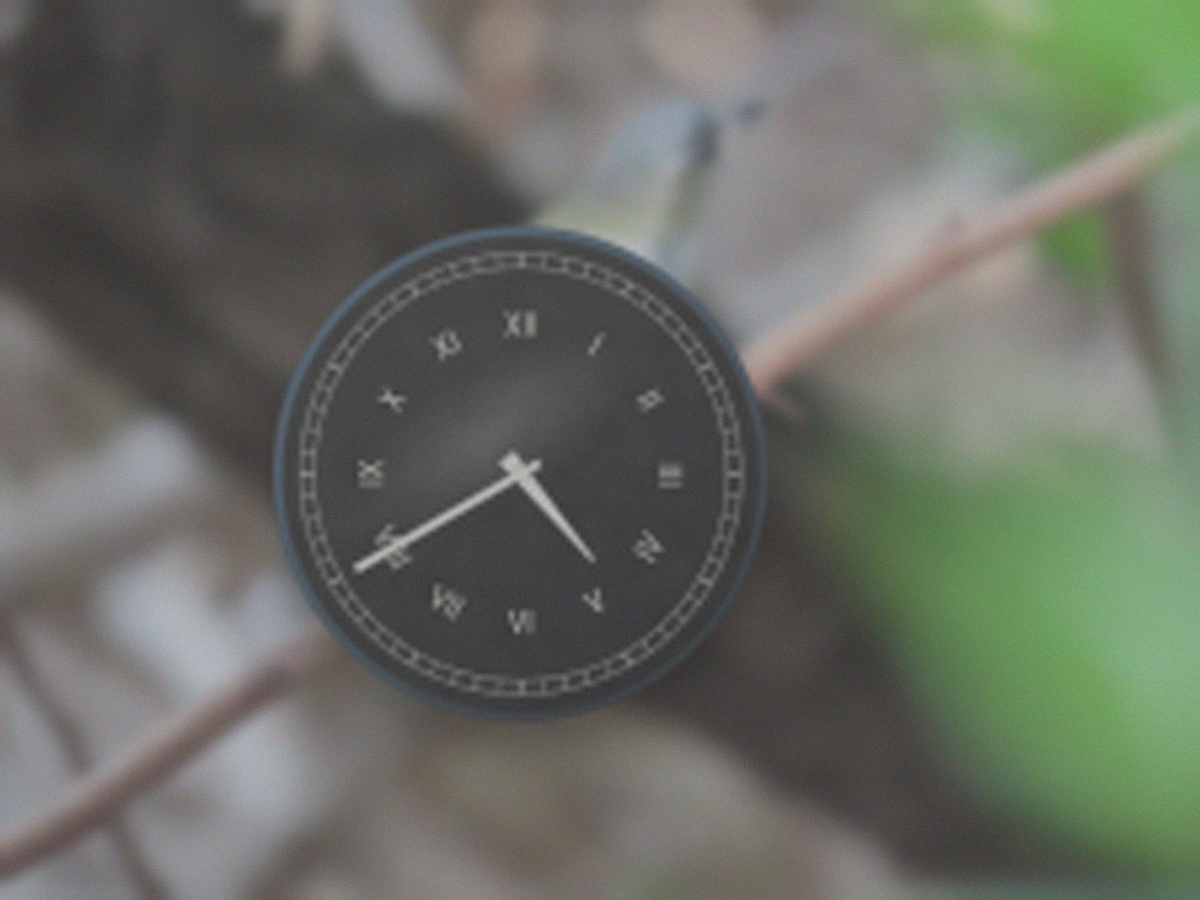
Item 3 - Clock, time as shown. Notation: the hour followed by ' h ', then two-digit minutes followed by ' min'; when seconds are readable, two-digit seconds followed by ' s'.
4 h 40 min
